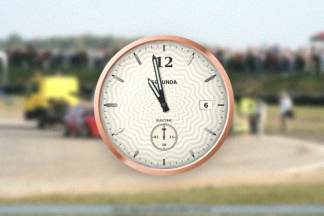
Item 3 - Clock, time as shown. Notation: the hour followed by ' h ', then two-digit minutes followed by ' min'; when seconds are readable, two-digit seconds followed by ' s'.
10 h 58 min
